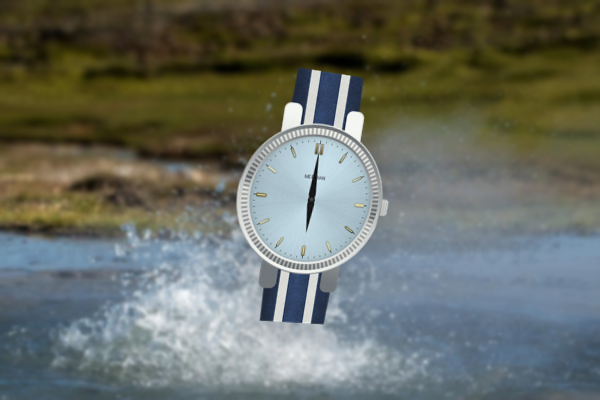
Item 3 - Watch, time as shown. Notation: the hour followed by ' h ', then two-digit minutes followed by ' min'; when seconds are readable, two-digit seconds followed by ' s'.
6 h 00 min
